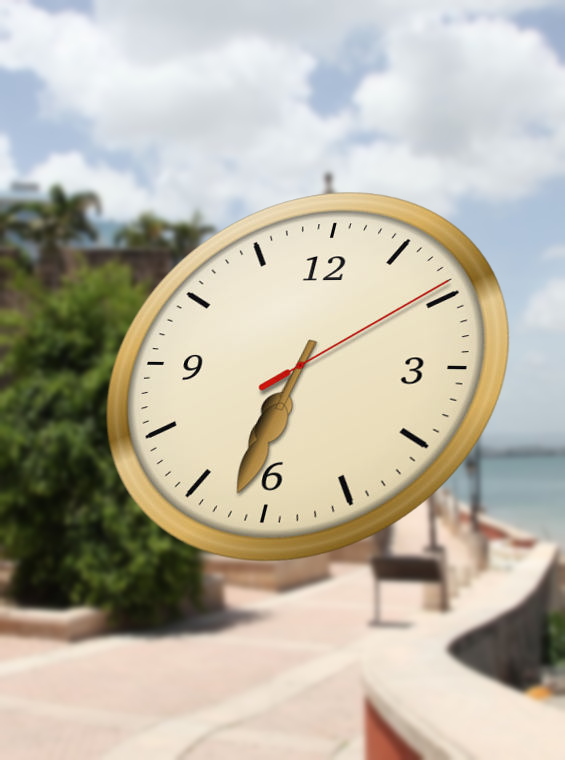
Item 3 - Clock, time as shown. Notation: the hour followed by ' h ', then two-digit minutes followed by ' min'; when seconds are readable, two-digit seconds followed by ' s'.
6 h 32 min 09 s
